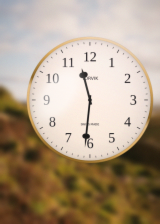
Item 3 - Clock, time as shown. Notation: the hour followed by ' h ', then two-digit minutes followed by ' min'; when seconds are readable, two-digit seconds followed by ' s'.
11 h 31 min
